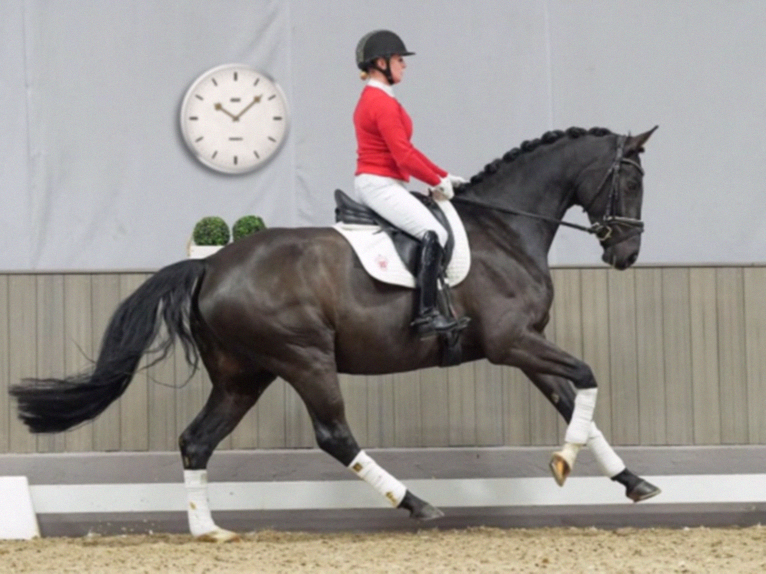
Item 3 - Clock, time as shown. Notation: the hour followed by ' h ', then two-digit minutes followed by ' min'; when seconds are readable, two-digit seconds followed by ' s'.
10 h 08 min
